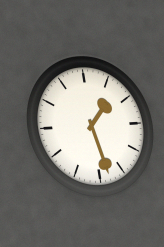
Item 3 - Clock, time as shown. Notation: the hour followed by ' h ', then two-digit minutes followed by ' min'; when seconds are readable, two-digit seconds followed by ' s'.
1 h 28 min
